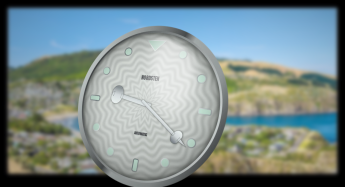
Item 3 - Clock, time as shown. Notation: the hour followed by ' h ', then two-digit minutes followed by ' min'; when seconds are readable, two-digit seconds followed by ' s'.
9 h 21 min
